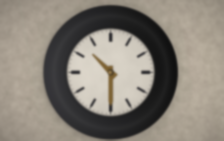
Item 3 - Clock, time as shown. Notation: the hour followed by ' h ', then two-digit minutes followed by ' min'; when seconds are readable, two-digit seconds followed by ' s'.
10 h 30 min
